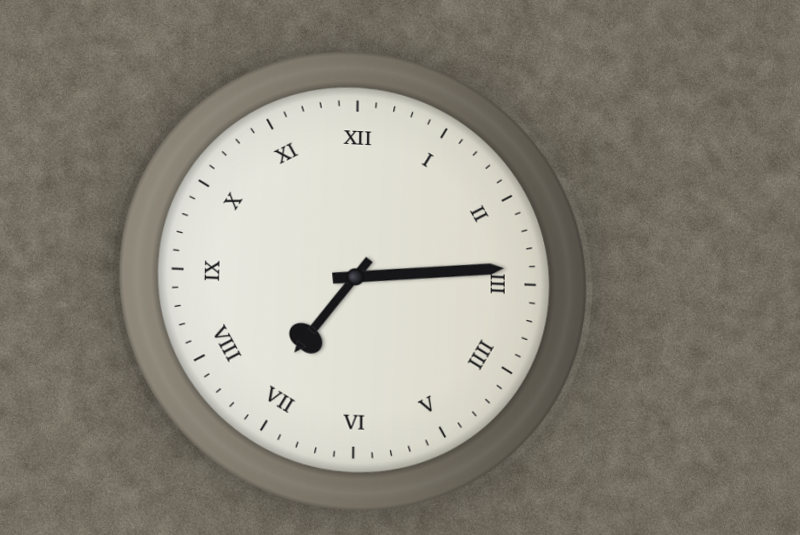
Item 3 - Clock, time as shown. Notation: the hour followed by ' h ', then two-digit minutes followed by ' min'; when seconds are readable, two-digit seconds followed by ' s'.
7 h 14 min
